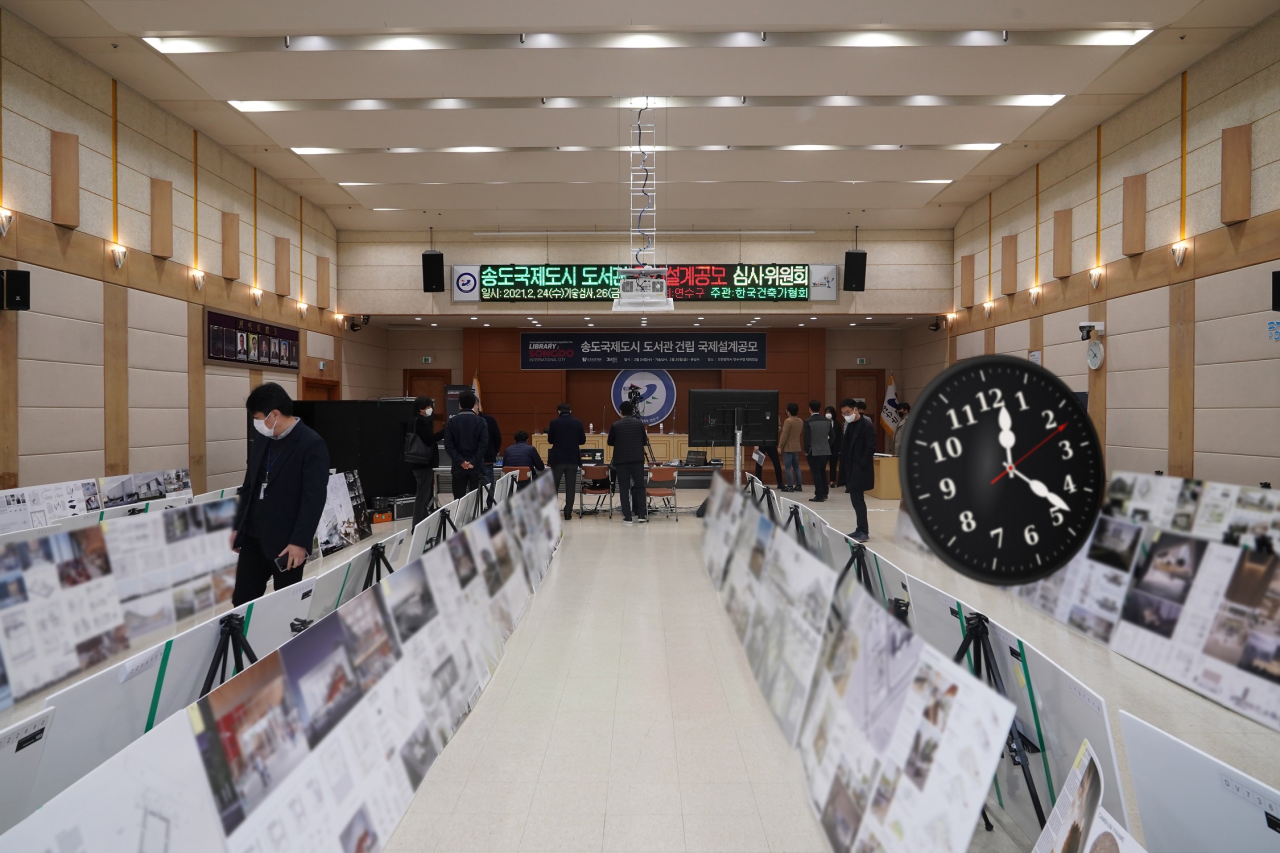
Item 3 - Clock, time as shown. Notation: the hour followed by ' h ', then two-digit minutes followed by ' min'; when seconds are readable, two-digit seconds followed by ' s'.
12 h 23 min 12 s
